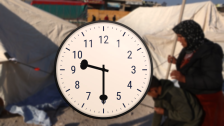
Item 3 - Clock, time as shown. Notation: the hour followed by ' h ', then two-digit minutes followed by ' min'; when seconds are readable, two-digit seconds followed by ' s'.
9 h 30 min
